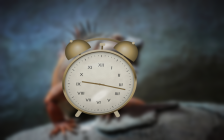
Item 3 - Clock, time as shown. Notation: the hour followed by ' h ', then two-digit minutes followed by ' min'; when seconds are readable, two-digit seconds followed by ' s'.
9 h 17 min
